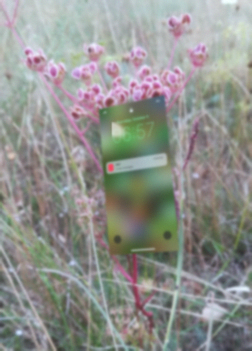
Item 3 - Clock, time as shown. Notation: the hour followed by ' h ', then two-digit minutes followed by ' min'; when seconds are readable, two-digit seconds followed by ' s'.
6 h 57 min
